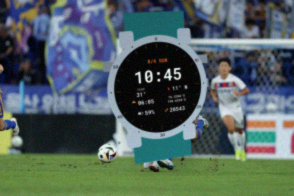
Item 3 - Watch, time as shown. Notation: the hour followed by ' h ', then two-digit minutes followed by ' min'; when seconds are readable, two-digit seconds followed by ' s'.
10 h 45 min
